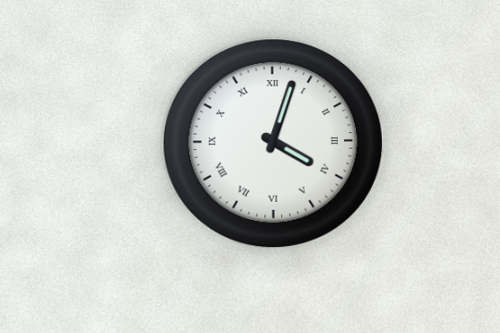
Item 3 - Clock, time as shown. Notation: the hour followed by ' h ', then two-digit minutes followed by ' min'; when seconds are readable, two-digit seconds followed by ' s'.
4 h 03 min
